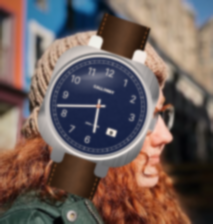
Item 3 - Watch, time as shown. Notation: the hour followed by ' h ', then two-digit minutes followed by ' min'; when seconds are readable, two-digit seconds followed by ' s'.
5 h 42 min
